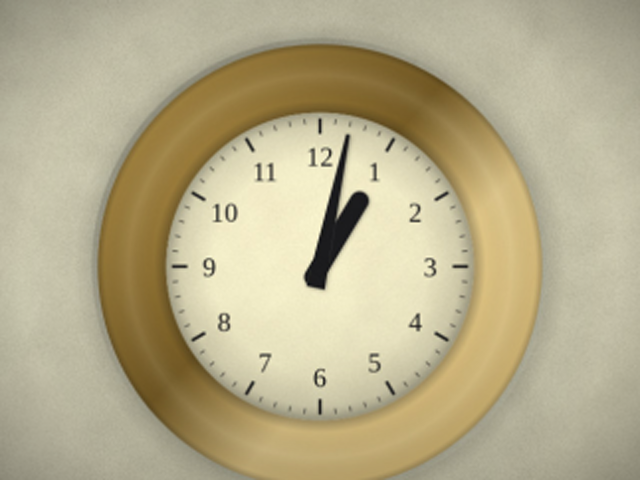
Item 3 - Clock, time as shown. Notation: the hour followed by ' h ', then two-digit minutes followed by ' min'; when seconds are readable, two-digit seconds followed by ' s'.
1 h 02 min
